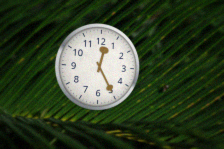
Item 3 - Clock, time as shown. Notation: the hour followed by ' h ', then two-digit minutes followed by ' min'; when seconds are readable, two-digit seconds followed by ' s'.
12 h 25 min
